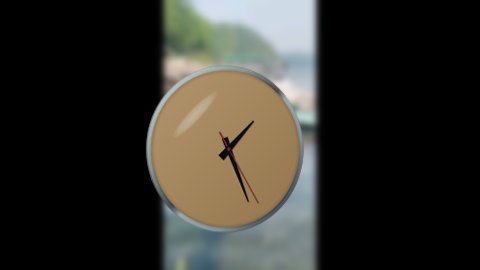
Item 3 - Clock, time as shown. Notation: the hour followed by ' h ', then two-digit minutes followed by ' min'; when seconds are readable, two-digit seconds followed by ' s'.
1 h 26 min 25 s
